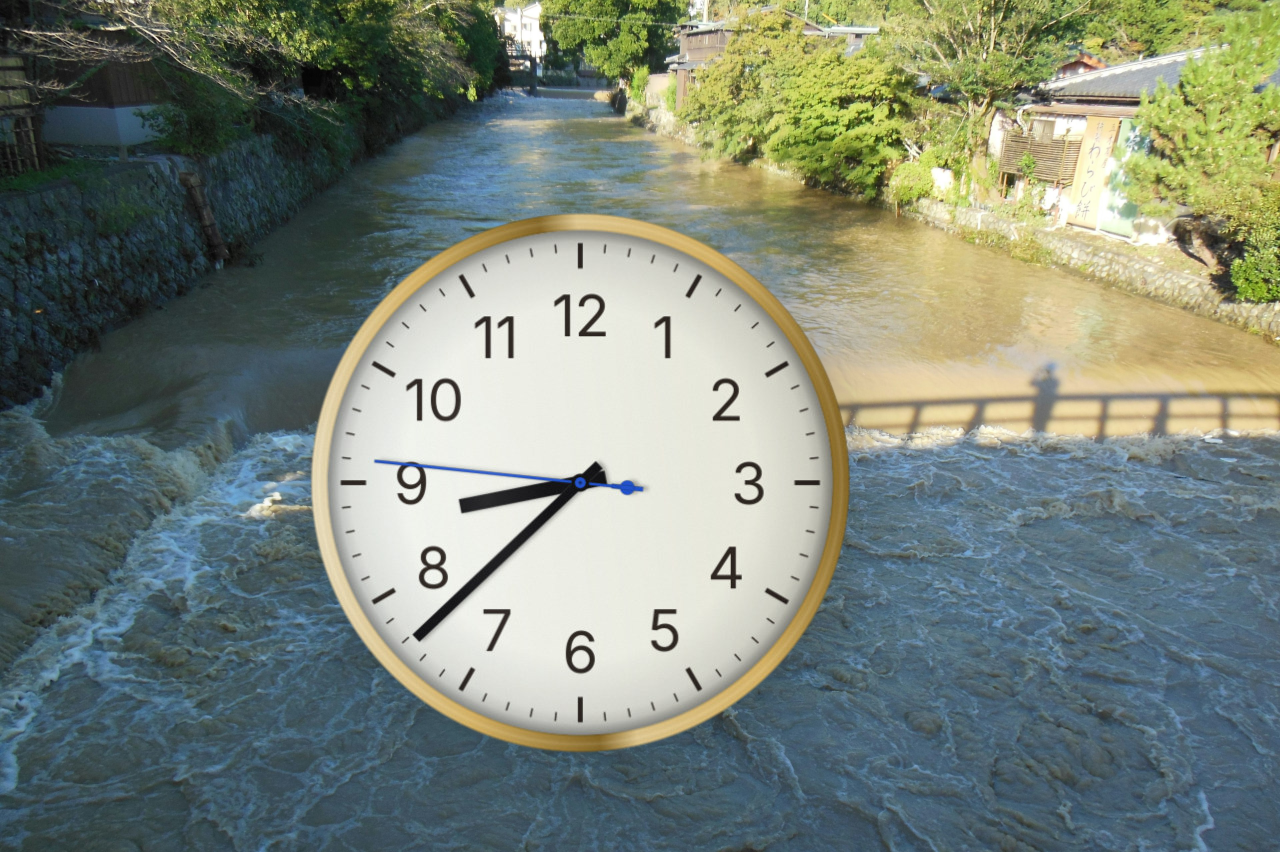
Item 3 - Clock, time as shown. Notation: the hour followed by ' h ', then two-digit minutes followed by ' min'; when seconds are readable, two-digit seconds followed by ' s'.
8 h 37 min 46 s
